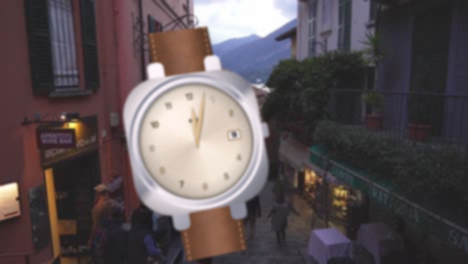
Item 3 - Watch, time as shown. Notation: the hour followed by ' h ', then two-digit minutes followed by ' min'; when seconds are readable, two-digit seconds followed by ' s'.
12 h 03 min
